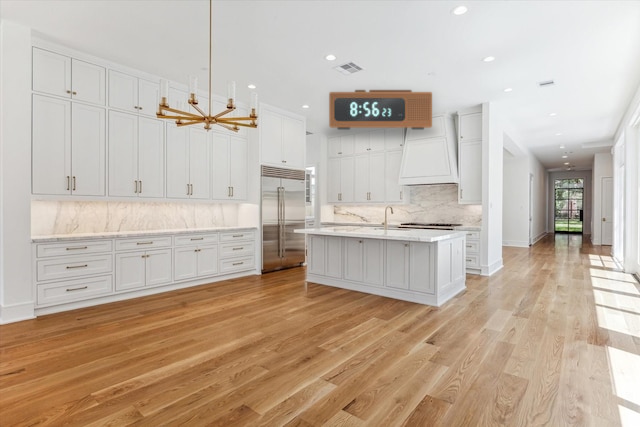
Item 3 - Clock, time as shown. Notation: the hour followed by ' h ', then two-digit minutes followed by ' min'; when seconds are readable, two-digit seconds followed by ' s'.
8 h 56 min
